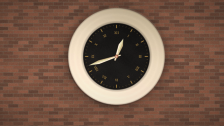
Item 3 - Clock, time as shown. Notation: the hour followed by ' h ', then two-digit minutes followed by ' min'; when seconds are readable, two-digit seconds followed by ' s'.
12 h 42 min
